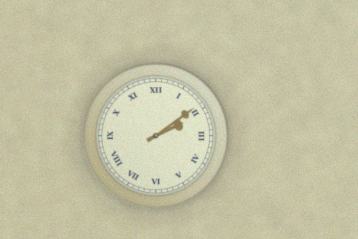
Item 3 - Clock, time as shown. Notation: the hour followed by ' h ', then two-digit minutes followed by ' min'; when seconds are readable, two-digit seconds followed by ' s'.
2 h 09 min
